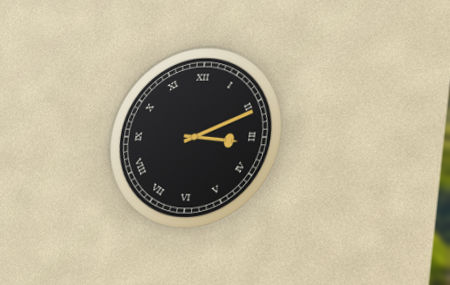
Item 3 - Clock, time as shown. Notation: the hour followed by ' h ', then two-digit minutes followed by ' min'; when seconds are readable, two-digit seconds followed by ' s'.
3 h 11 min
